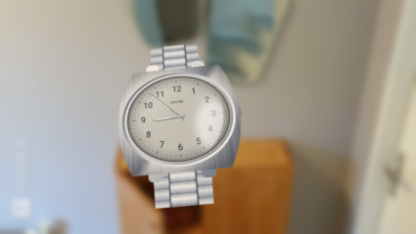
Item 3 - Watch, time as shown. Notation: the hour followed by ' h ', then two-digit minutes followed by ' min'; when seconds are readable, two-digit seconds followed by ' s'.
8 h 53 min
